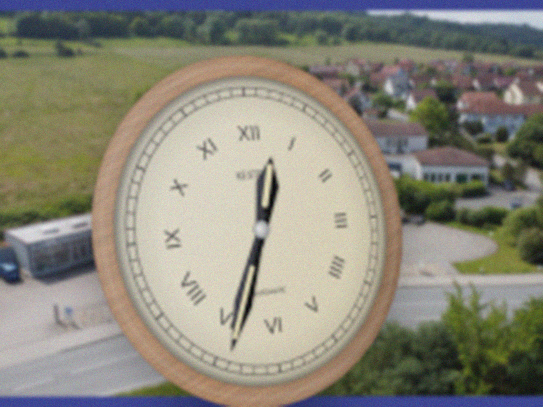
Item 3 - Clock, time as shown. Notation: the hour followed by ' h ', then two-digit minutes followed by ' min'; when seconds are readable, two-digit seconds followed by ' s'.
12 h 34 min
